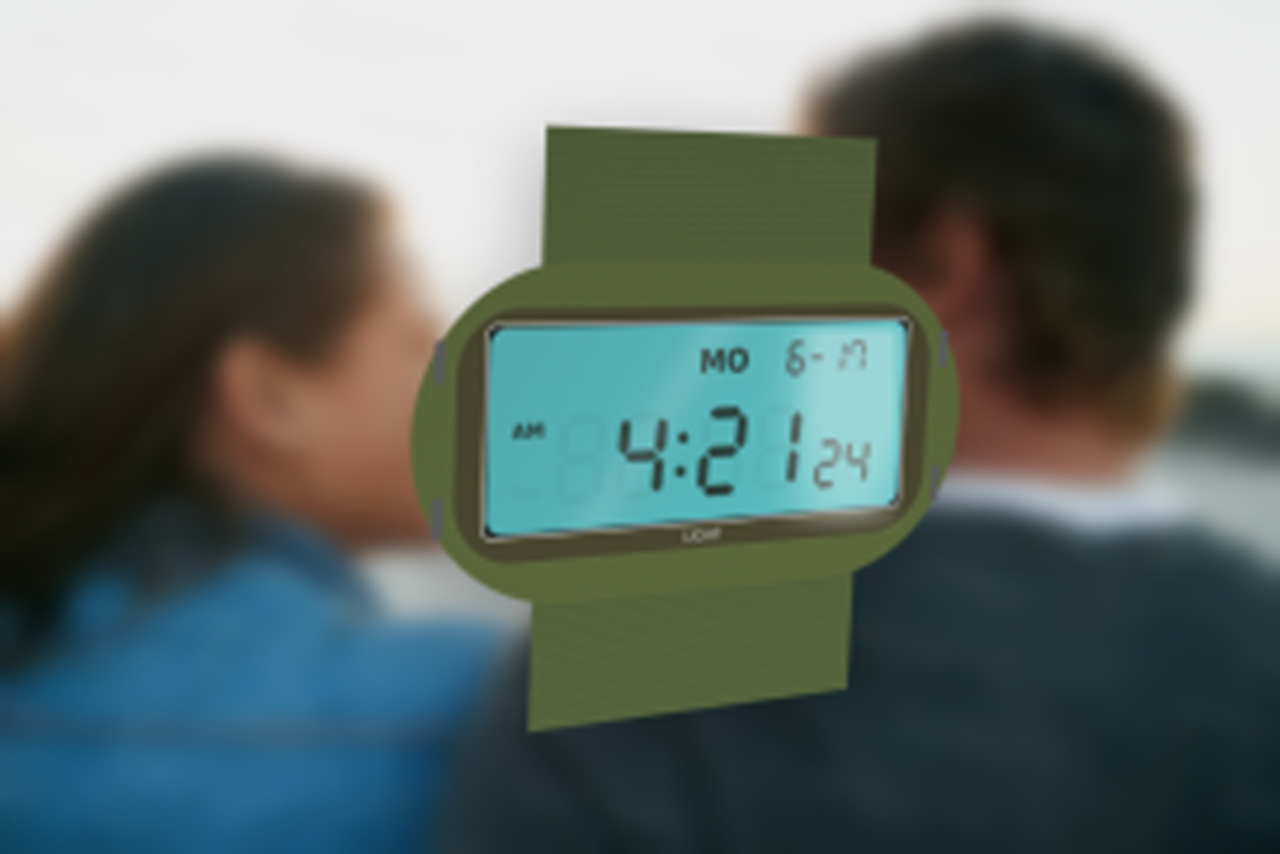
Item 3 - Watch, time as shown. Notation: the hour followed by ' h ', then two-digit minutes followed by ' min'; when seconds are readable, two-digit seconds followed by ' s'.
4 h 21 min 24 s
